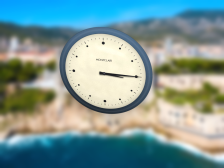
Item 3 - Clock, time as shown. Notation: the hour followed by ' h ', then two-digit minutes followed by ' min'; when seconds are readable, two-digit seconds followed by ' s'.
3 h 15 min
